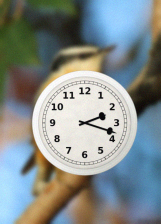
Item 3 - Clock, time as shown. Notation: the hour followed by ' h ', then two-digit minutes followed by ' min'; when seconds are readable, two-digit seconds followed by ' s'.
2 h 18 min
